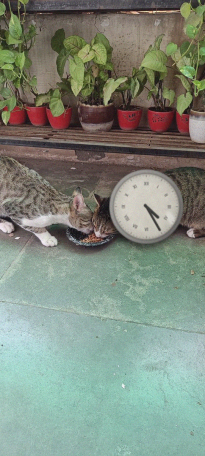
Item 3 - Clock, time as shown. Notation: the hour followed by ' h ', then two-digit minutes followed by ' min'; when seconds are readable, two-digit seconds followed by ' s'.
4 h 25 min
